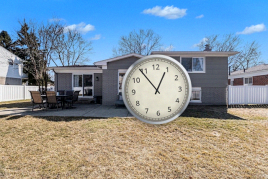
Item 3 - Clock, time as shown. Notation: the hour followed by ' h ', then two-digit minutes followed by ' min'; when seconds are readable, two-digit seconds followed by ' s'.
12 h 54 min
